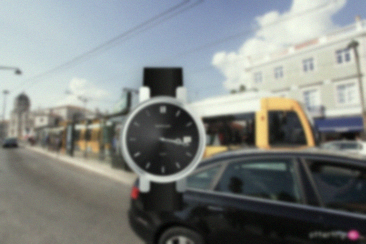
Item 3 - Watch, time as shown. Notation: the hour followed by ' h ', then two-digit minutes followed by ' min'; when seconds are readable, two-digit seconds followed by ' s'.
3 h 17 min
